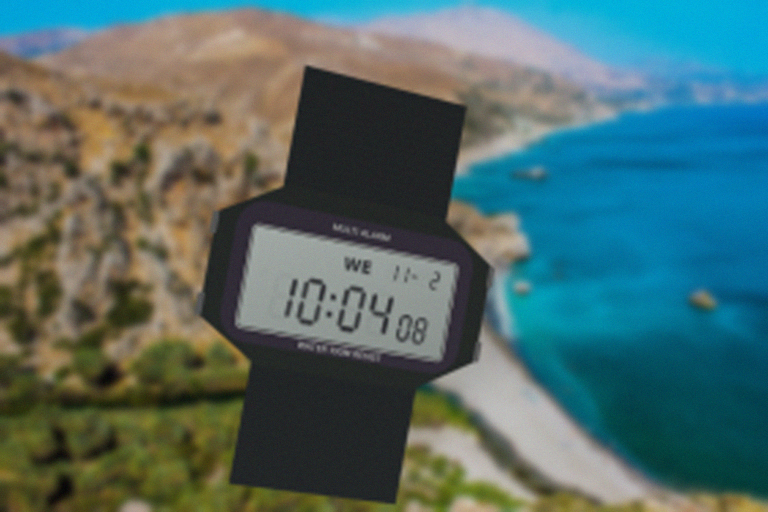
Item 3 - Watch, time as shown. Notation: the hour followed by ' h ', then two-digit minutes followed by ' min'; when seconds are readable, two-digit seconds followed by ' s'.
10 h 04 min 08 s
